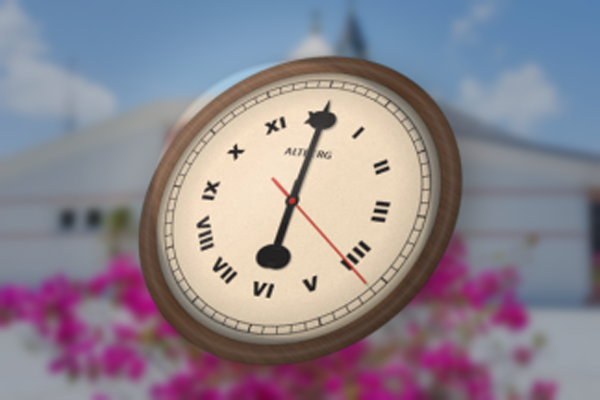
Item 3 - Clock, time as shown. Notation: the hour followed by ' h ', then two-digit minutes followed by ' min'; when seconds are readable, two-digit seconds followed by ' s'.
6 h 00 min 21 s
